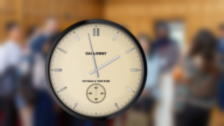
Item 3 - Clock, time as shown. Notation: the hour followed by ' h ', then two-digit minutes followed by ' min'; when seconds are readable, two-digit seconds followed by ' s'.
1 h 58 min
